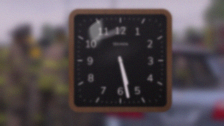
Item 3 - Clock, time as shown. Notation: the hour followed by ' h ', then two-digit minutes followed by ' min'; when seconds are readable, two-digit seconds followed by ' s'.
5 h 28 min
